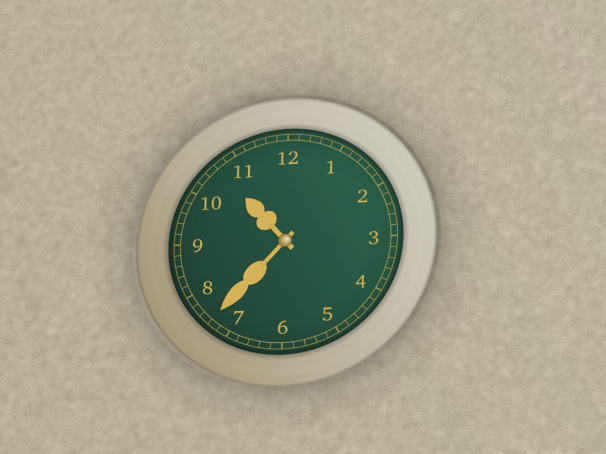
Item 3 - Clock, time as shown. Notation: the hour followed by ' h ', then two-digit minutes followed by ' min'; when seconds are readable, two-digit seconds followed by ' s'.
10 h 37 min
